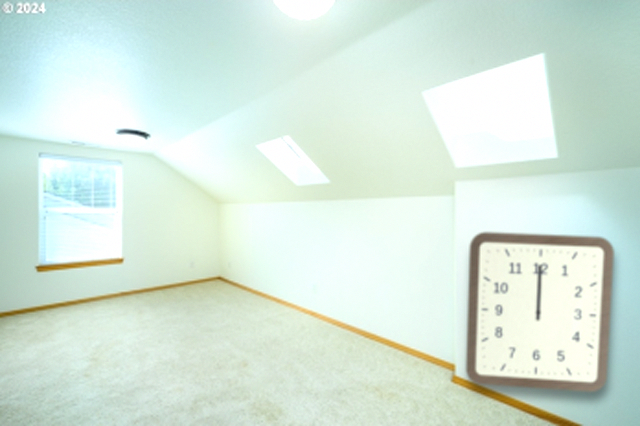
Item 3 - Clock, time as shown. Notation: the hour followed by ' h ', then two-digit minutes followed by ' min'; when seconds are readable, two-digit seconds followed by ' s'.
12 h 00 min
